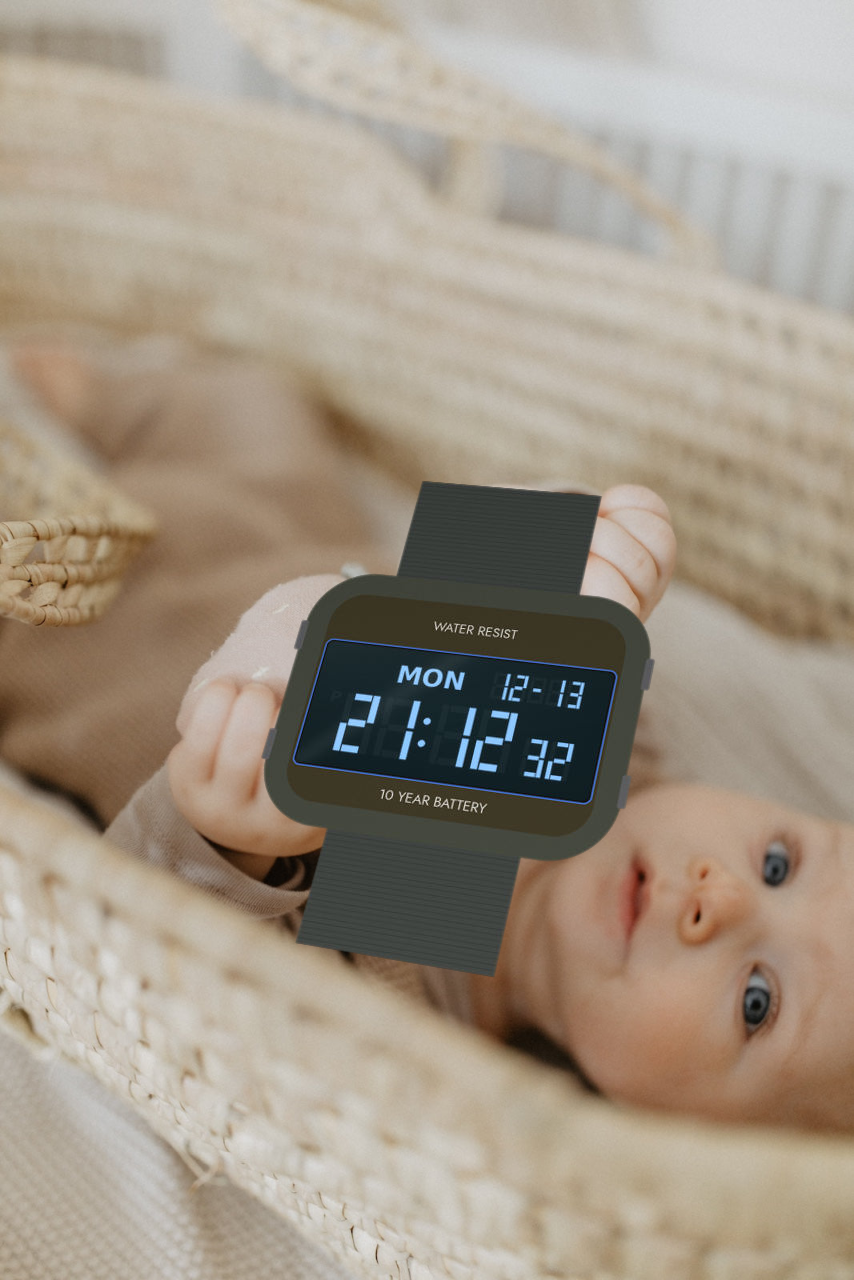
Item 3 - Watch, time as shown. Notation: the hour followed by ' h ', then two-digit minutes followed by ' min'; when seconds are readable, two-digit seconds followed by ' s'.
21 h 12 min 32 s
